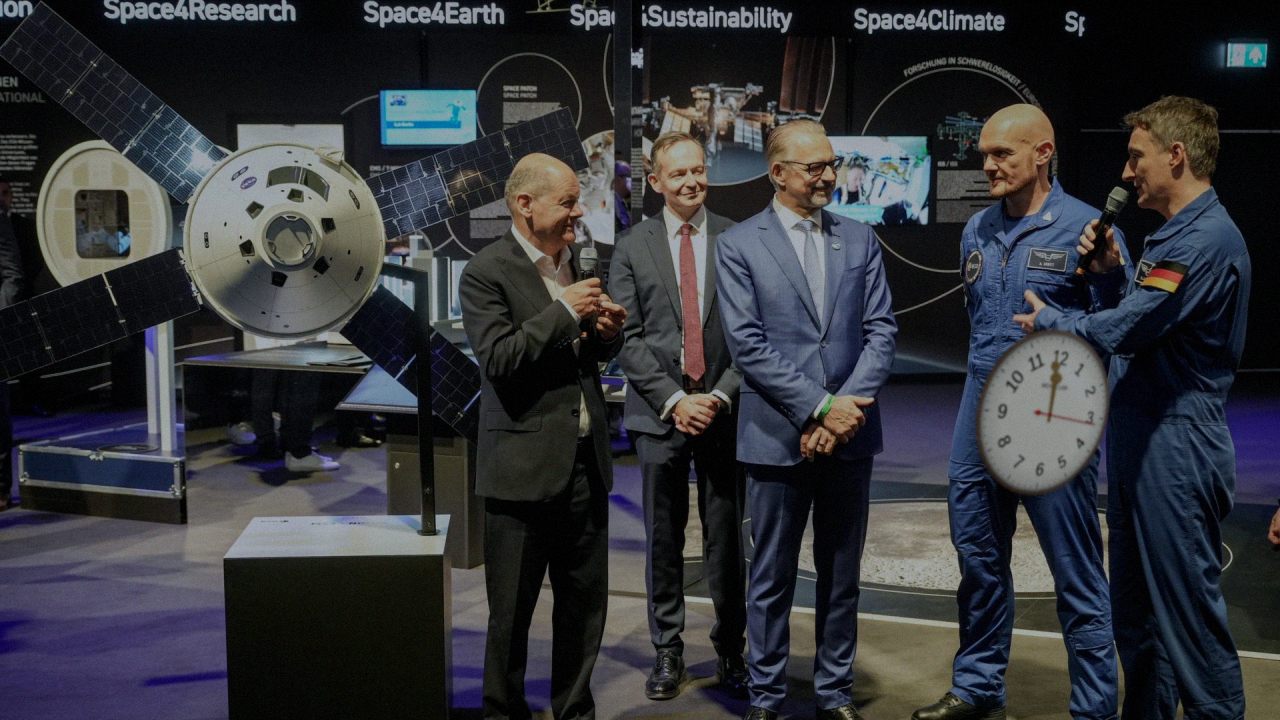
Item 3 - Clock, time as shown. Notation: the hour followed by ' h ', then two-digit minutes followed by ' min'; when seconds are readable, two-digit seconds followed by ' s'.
11 h 59 min 16 s
